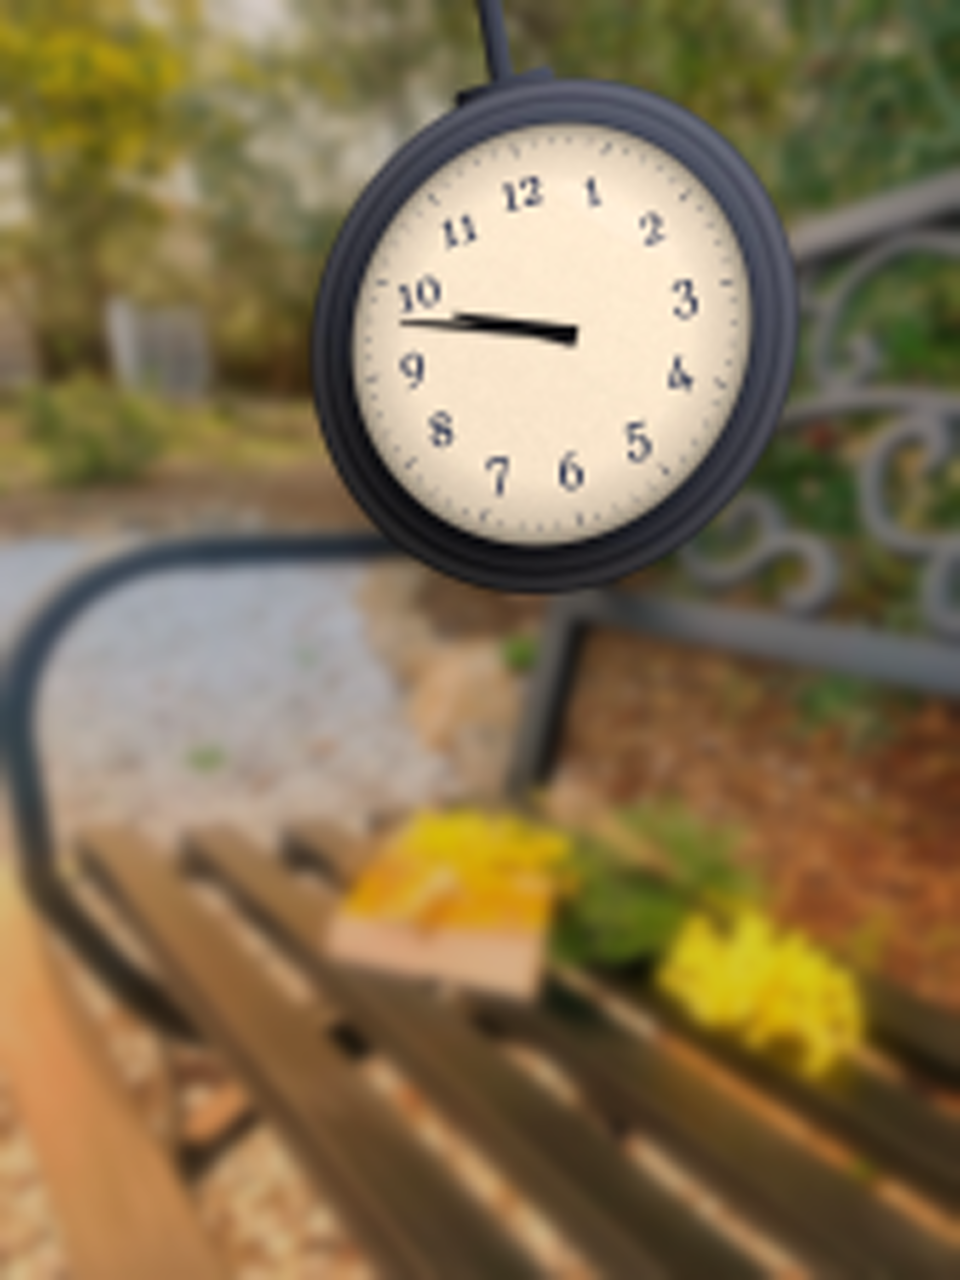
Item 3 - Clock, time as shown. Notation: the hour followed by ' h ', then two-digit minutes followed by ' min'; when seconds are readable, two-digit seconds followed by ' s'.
9 h 48 min
